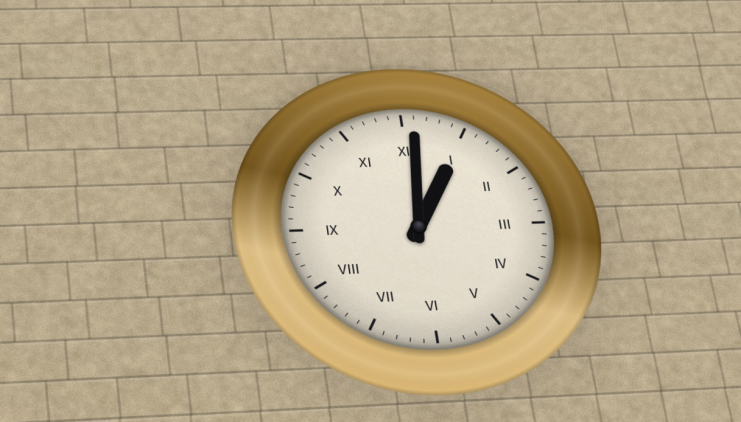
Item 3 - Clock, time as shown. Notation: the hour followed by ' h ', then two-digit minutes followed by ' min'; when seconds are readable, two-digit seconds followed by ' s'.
1 h 01 min
